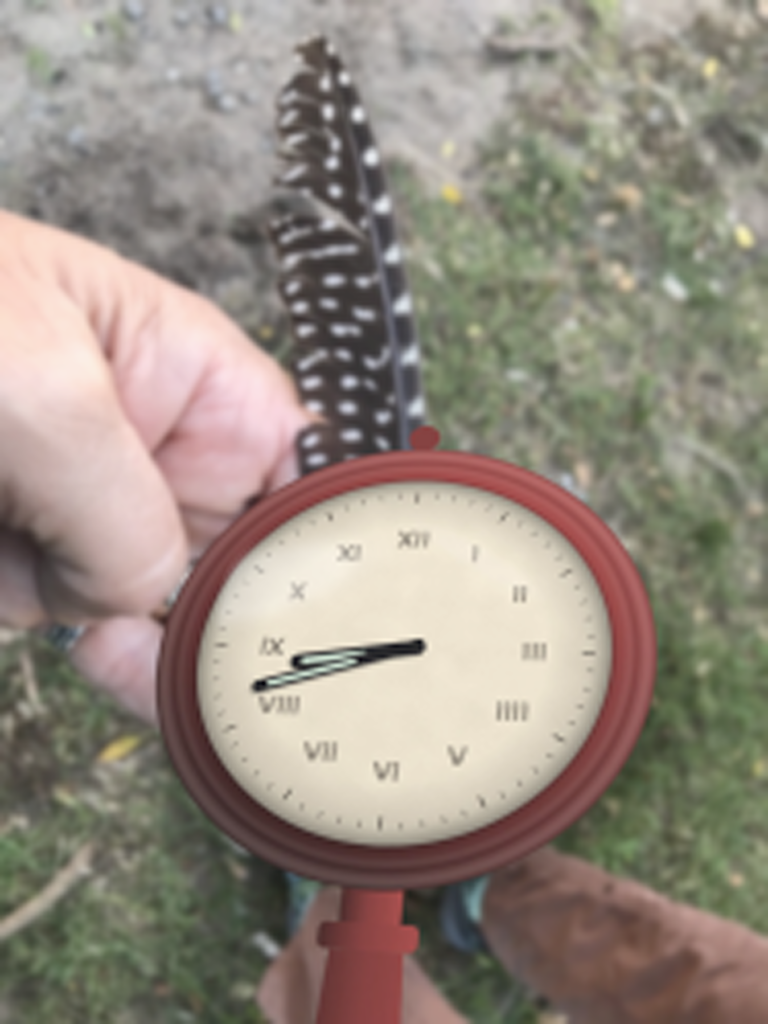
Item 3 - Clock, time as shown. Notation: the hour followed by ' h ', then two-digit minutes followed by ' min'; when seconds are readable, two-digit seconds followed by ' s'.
8 h 42 min
